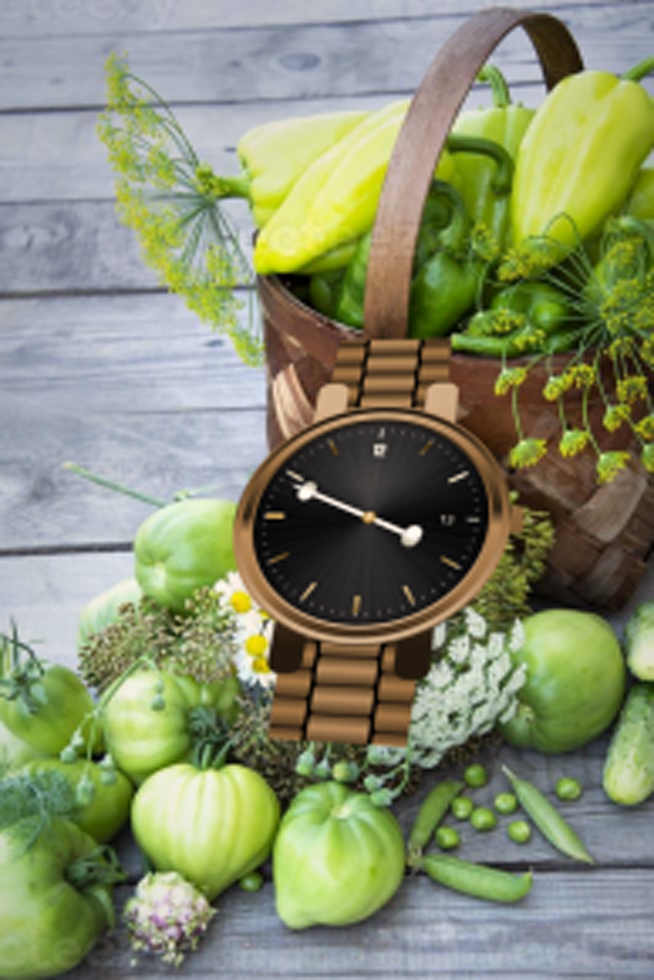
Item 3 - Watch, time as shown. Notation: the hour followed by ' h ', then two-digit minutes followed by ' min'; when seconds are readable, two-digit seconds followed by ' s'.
3 h 49 min
